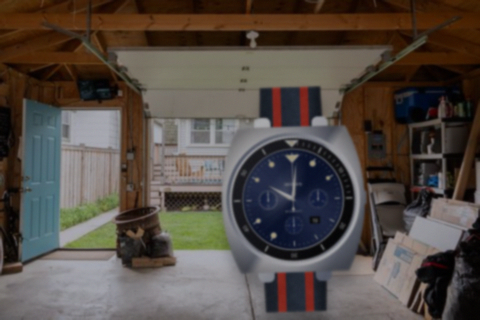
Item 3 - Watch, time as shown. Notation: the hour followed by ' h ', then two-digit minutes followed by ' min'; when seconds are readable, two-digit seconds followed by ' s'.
10 h 01 min
